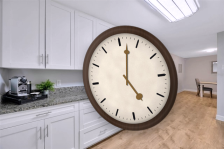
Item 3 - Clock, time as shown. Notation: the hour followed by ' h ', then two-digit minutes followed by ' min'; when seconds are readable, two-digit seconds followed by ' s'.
5 h 02 min
